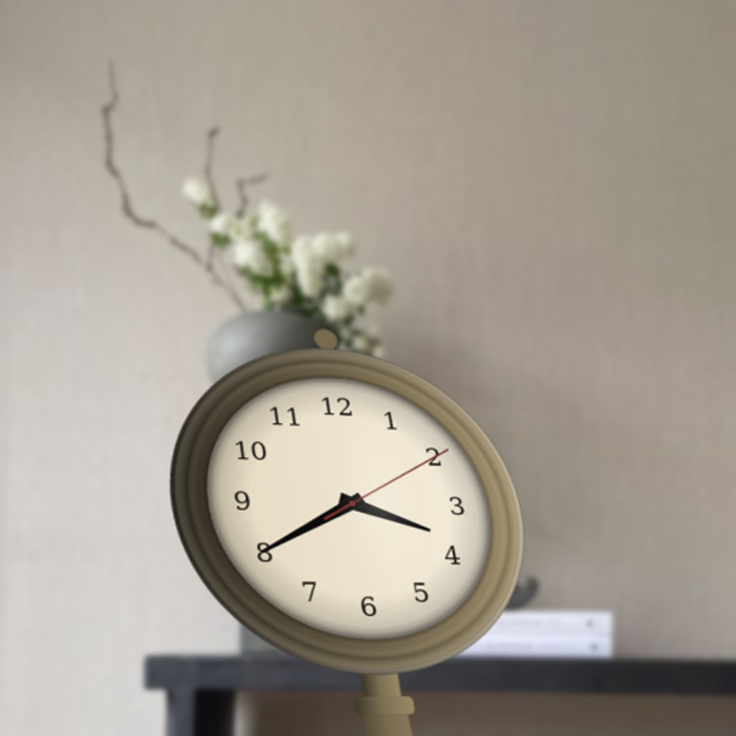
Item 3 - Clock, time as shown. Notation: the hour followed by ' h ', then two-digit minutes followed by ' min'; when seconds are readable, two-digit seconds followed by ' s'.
3 h 40 min 10 s
